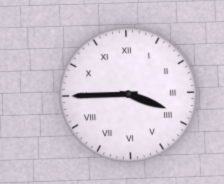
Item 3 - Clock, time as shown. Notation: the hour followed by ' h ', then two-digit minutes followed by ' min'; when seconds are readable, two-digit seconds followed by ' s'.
3 h 45 min
